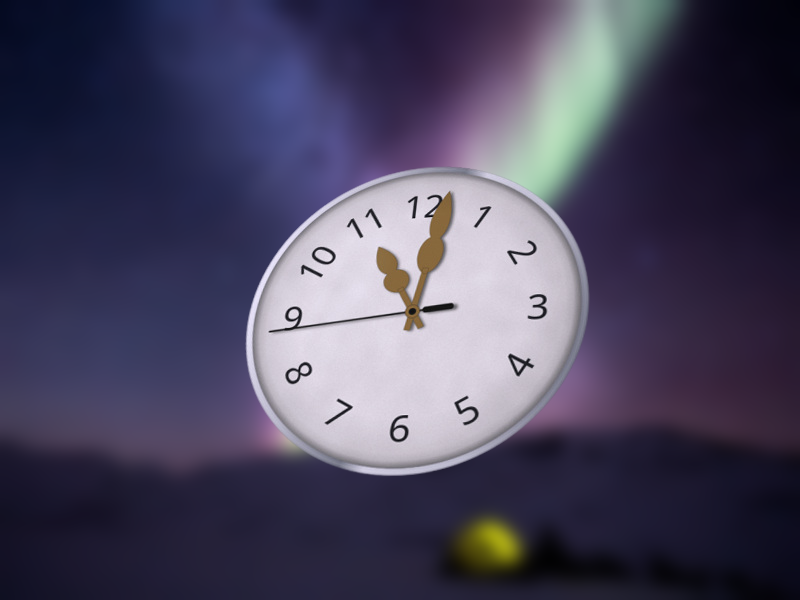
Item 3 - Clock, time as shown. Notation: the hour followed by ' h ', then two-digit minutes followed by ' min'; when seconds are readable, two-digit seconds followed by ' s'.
11 h 01 min 44 s
